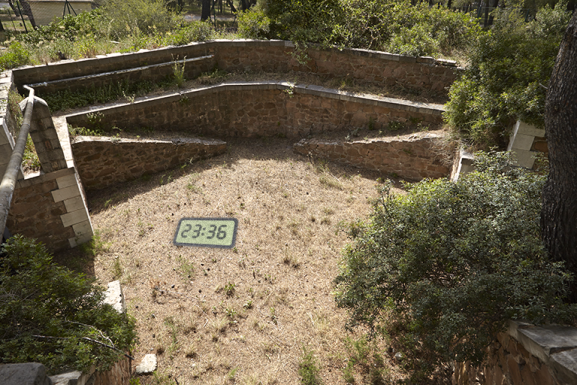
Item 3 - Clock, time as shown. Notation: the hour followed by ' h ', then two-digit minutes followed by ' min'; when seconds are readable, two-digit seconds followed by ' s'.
23 h 36 min
